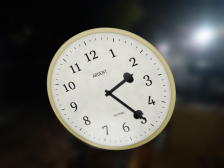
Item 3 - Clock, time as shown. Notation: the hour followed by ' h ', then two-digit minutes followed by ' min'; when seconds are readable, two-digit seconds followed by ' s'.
2 h 25 min
